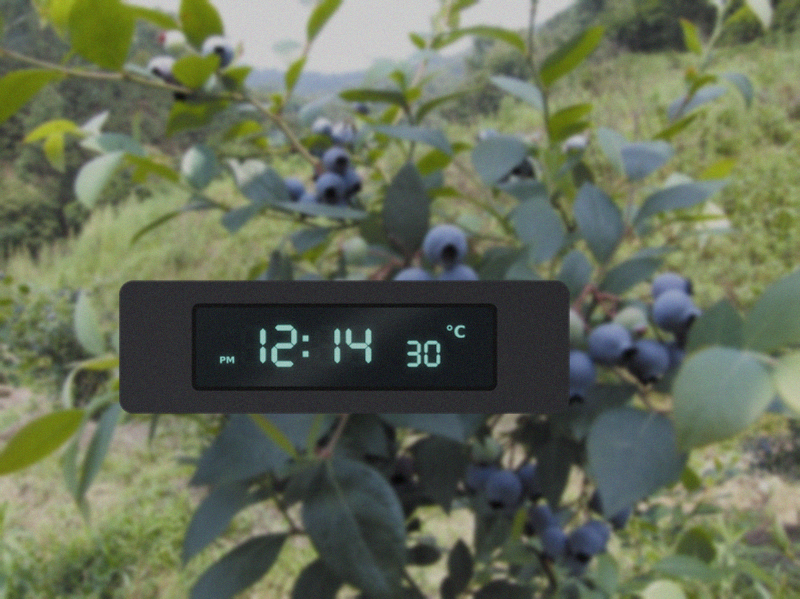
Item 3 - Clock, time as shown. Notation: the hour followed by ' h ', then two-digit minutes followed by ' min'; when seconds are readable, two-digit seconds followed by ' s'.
12 h 14 min
